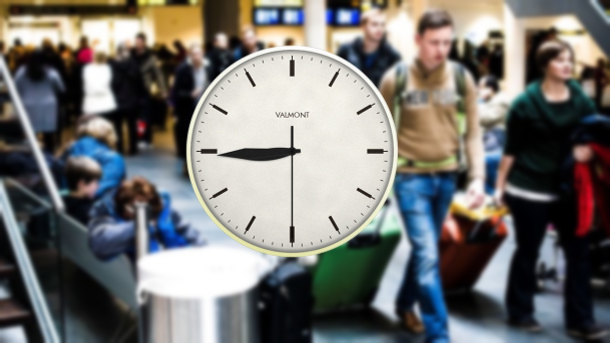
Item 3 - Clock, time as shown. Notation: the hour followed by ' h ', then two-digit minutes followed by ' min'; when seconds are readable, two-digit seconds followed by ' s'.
8 h 44 min 30 s
